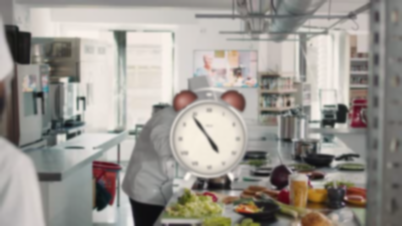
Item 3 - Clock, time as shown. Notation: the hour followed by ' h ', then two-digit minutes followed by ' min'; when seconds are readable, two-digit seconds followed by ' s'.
4 h 54 min
